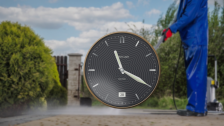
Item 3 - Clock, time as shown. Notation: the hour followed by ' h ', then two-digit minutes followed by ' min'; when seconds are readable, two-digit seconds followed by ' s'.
11 h 20 min
